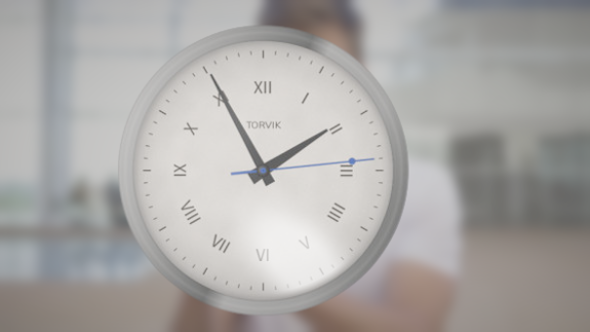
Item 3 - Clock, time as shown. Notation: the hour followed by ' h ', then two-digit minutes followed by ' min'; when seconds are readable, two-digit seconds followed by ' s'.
1 h 55 min 14 s
